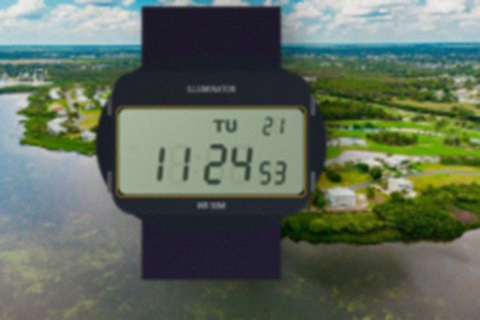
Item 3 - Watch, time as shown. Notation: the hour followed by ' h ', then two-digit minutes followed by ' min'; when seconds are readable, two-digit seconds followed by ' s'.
11 h 24 min 53 s
